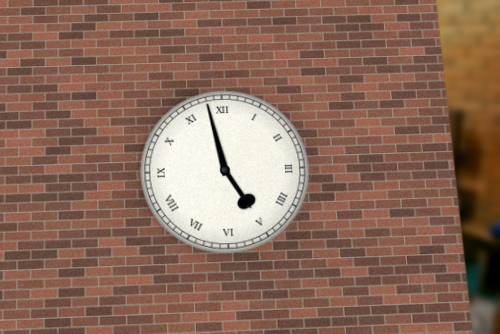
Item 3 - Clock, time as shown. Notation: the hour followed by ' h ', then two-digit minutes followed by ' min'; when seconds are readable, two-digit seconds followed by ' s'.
4 h 58 min
